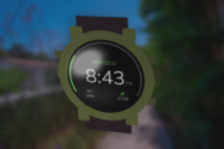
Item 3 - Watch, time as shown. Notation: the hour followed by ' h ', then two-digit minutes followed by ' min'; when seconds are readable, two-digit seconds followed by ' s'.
8 h 43 min
